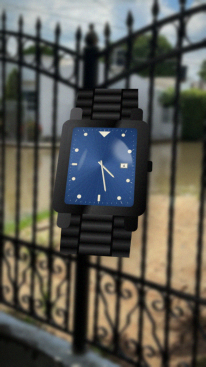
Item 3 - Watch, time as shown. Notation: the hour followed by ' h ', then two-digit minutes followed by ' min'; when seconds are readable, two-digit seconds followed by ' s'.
4 h 28 min
